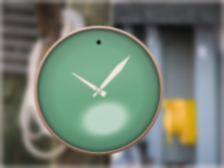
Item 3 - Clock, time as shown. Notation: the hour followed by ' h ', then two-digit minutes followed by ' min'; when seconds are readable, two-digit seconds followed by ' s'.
10 h 07 min
